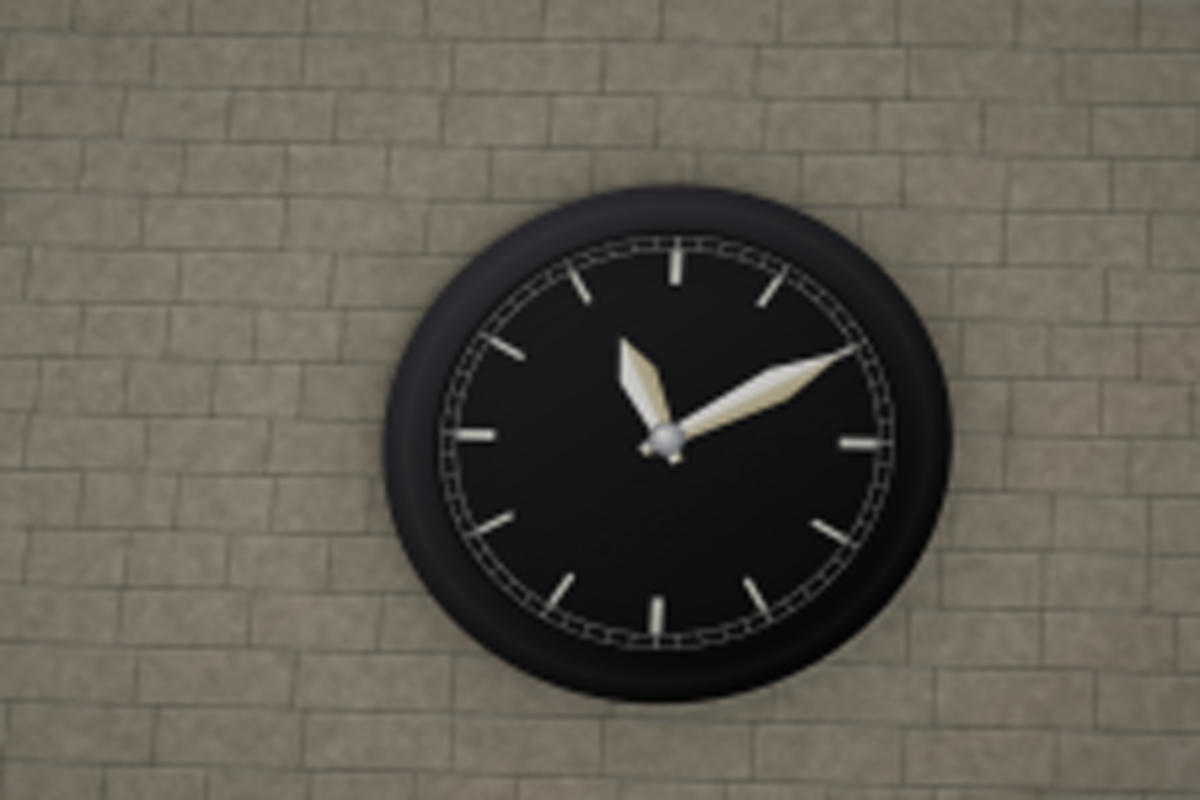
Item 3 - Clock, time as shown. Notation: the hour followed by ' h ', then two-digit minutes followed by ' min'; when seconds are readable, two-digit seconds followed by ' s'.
11 h 10 min
